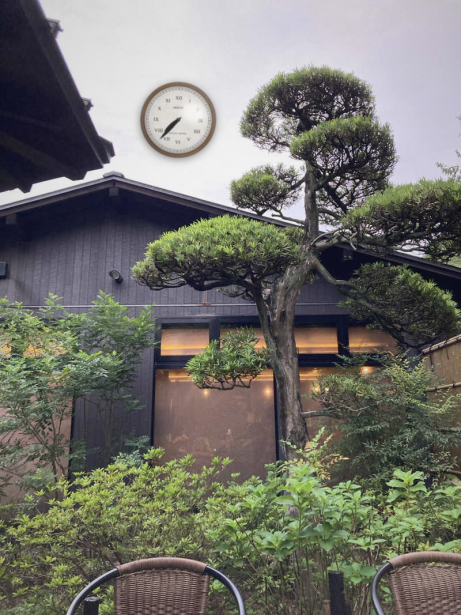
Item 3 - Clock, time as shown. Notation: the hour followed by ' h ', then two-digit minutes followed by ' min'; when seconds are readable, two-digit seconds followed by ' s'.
7 h 37 min
